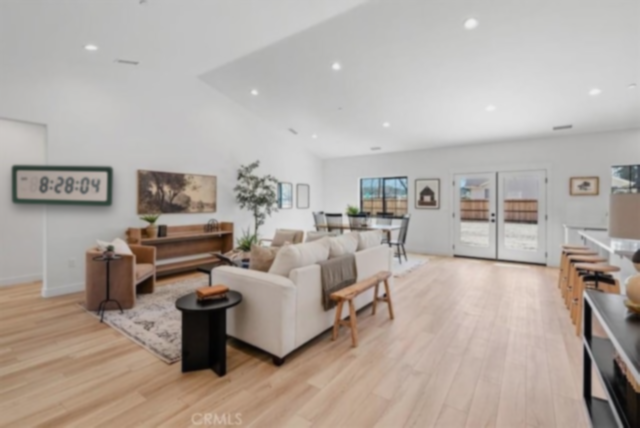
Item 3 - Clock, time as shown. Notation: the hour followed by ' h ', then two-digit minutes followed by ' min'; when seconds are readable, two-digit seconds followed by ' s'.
8 h 28 min 04 s
